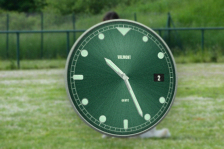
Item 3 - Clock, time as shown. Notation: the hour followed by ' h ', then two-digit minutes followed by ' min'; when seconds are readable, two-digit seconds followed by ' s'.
10 h 26 min
